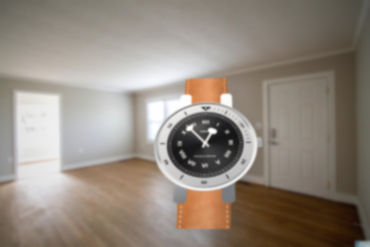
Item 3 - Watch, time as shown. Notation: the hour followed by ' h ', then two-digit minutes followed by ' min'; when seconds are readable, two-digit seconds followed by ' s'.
12 h 53 min
